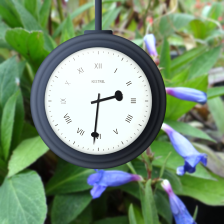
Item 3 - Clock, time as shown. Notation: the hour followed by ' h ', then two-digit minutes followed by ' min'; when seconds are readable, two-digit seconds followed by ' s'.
2 h 31 min
